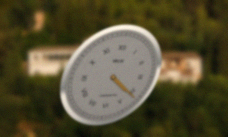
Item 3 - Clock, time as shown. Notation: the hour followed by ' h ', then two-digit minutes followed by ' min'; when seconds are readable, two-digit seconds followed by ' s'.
4 h 21 min
